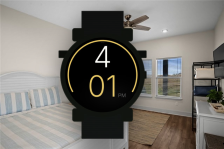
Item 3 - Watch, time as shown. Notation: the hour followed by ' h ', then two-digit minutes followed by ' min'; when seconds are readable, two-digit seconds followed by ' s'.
4 h 01 min
